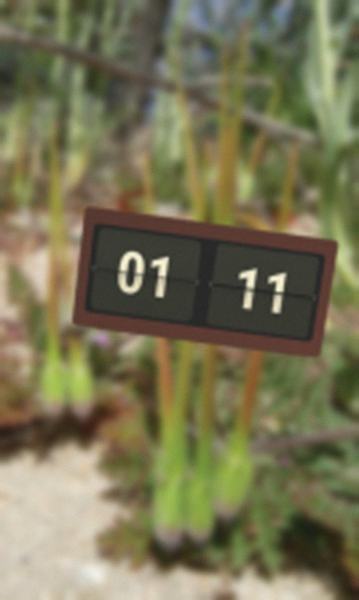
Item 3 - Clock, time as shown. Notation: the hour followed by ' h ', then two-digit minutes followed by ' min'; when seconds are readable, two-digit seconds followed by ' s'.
1 h 11 min
